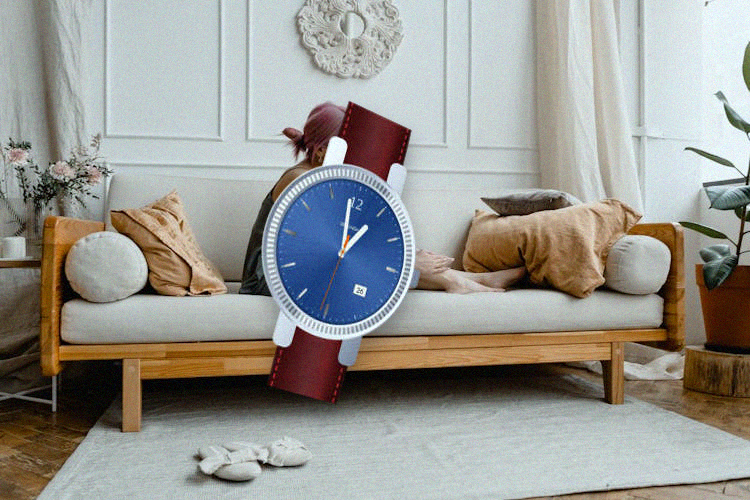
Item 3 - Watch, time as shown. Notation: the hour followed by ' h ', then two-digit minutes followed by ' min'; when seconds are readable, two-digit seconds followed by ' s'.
12 h 58 min 31 s
